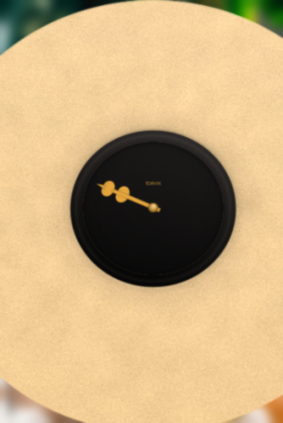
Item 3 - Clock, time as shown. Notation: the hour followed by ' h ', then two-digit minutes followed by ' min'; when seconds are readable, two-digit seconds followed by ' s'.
9 h 49 min
